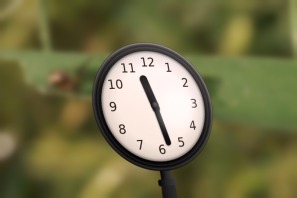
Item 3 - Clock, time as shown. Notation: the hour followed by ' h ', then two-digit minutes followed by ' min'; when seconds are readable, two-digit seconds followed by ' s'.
11 h 28 min
